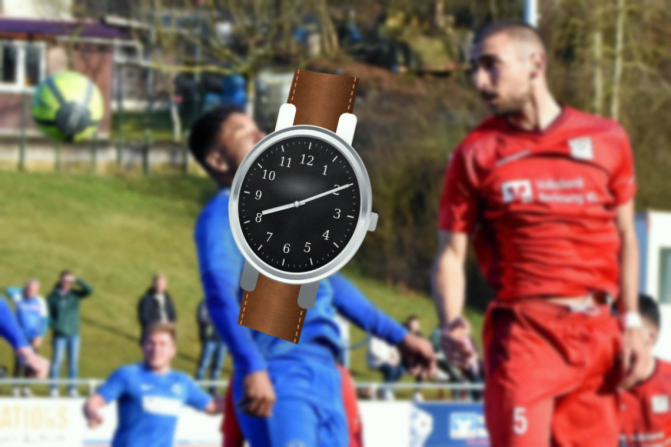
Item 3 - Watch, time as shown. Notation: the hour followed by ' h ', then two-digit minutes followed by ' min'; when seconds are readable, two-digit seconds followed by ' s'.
8 h 10 min
